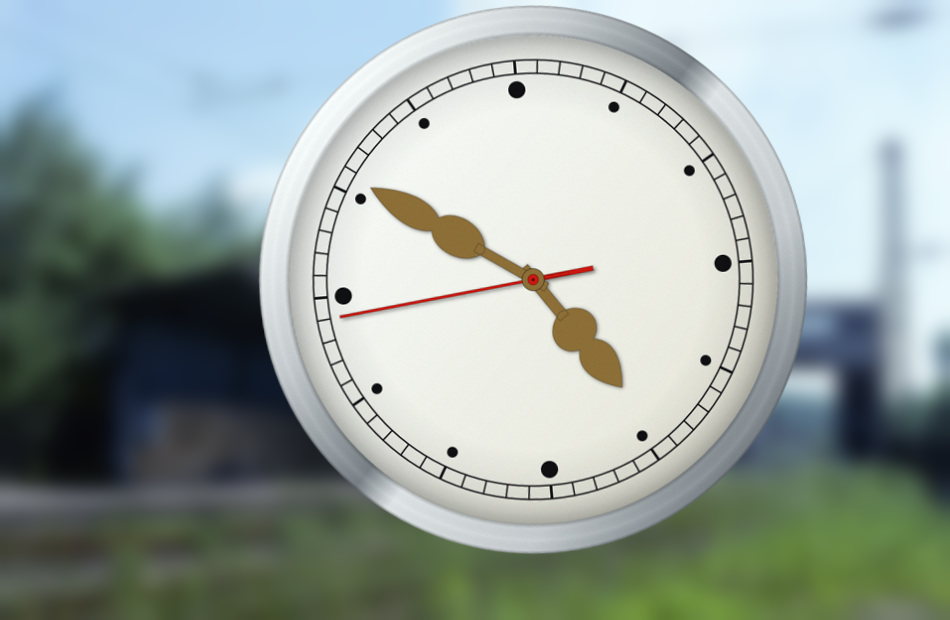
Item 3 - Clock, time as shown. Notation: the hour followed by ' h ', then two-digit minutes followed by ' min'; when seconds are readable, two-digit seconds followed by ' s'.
4 h 50 min 44 s
